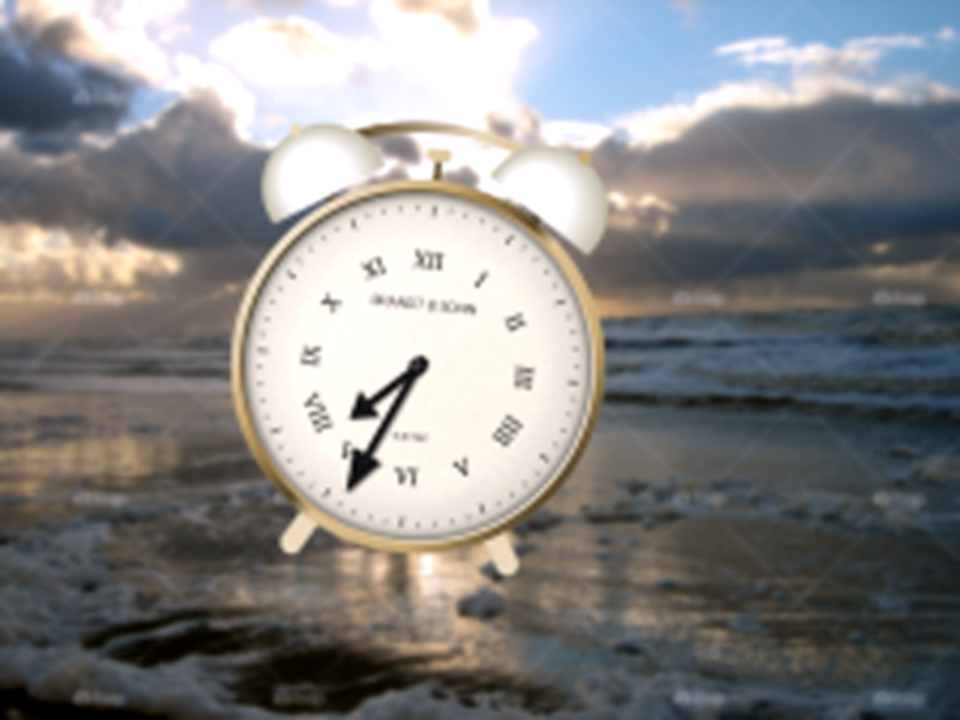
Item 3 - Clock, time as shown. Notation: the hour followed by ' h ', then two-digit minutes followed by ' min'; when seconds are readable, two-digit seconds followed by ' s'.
7 h 34 min
